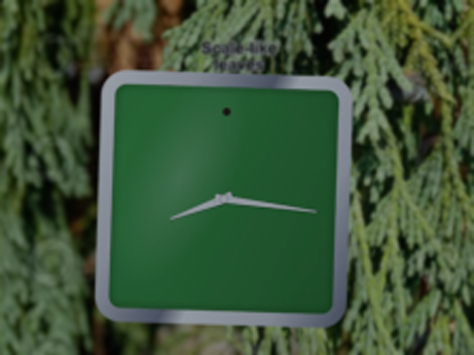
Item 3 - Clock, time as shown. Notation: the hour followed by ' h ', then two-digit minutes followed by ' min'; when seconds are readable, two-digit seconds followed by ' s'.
8 h 16 min
